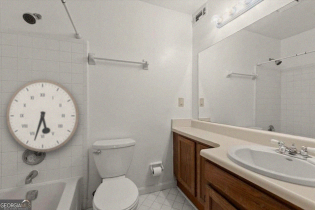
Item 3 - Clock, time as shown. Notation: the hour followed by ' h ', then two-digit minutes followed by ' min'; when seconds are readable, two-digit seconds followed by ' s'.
5 h 33 min
